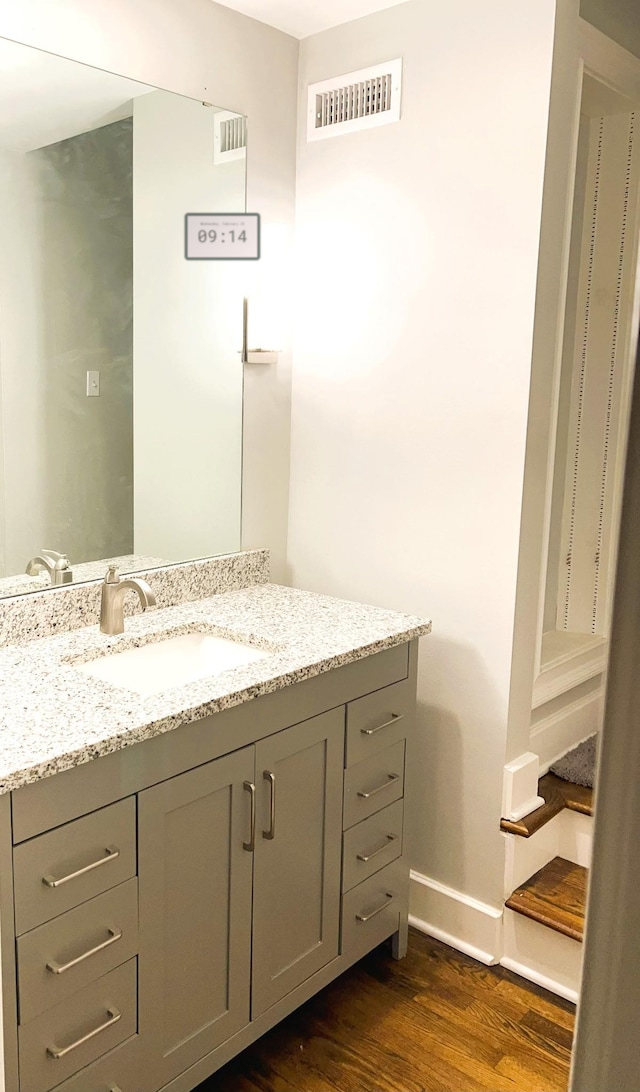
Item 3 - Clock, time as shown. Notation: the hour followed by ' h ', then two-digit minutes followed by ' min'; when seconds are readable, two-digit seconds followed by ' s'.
9 h 14 min
